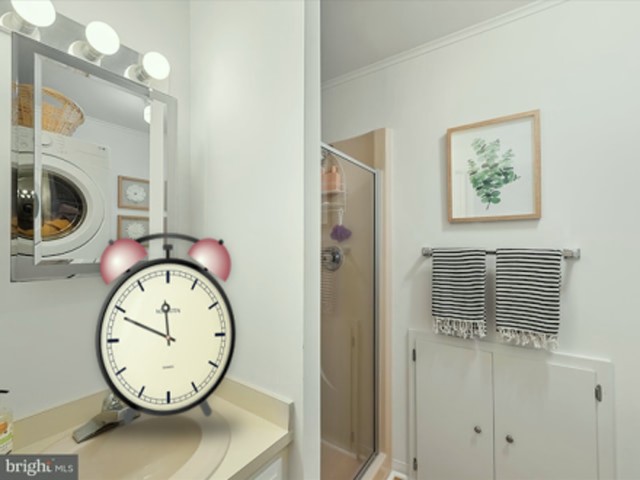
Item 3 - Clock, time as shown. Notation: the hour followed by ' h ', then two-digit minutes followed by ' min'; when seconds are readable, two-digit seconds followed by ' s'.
11 h 49 min
